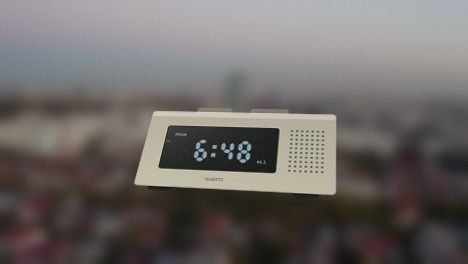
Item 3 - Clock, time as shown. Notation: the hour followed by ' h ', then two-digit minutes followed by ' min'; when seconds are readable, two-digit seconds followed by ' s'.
6 h 48 min
